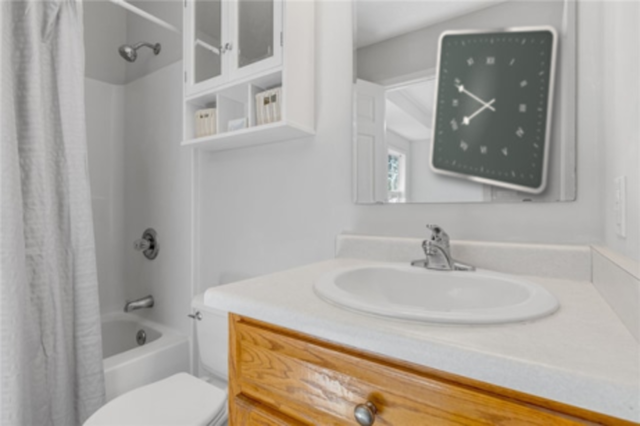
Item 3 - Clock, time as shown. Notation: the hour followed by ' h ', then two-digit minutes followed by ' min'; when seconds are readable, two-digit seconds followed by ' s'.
7 h 49 min
